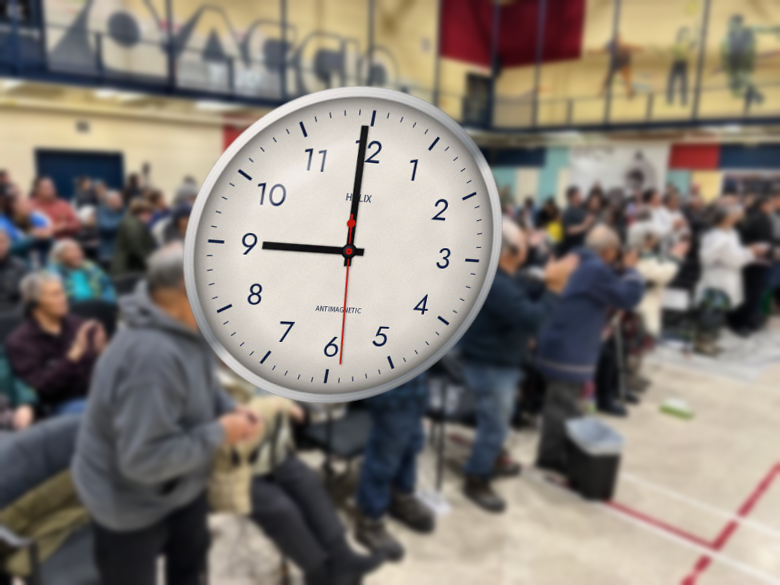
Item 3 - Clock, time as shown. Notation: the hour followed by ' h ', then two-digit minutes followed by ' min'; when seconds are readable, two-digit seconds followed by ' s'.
8 h 59 min 29 s
